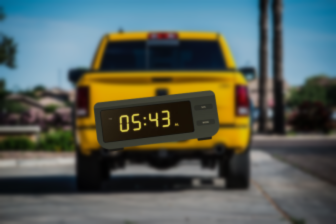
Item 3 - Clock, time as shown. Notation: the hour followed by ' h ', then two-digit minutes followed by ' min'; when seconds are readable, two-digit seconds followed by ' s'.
5 h 43 min
